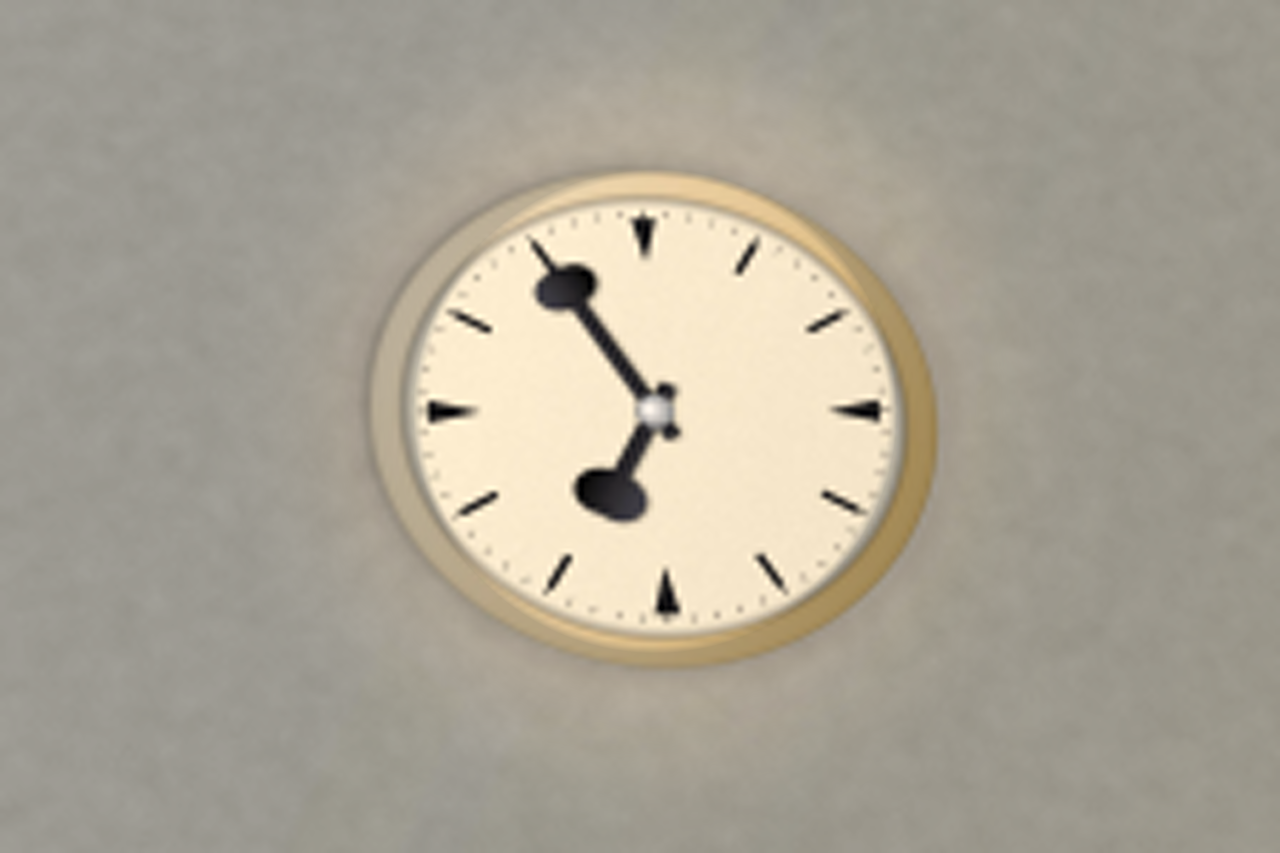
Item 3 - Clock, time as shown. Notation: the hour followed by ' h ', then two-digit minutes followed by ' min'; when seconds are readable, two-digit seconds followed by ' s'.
6 h 55 min
